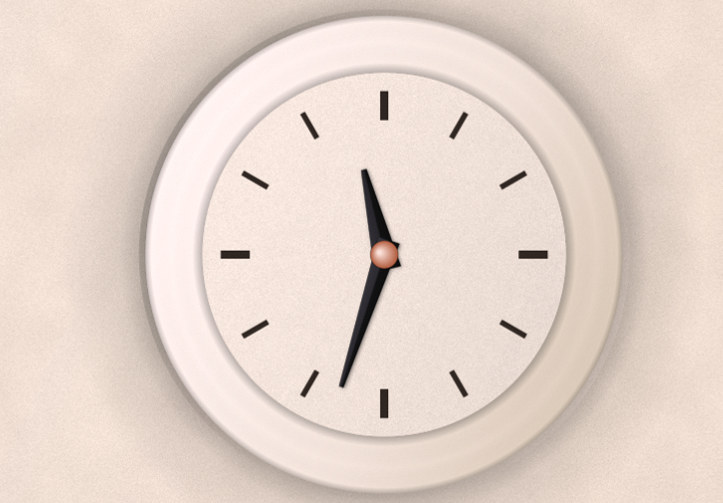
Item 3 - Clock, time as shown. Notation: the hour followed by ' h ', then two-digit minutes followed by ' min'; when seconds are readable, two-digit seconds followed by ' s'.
11 h 33 min
